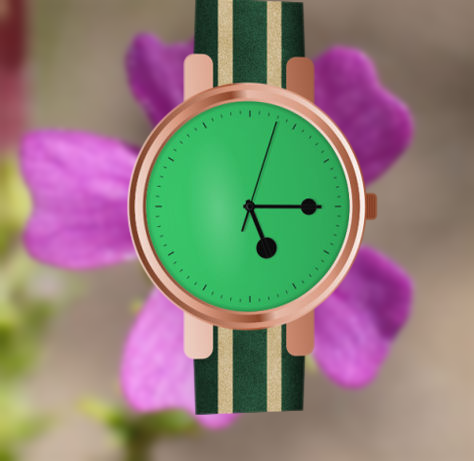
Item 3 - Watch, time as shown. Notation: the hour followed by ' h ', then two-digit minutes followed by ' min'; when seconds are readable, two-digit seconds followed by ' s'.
5 h 15 min 03 s
